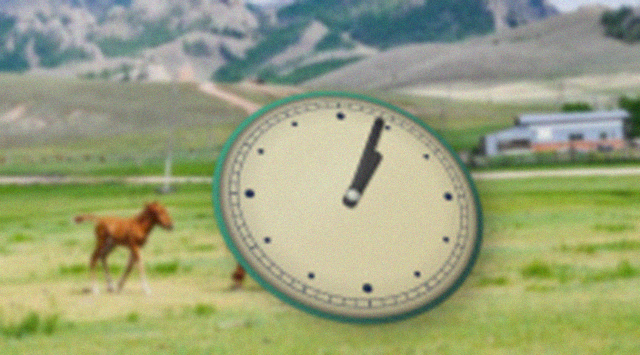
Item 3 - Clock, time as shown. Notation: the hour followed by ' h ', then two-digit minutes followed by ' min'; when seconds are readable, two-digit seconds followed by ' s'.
1 h 04 min
